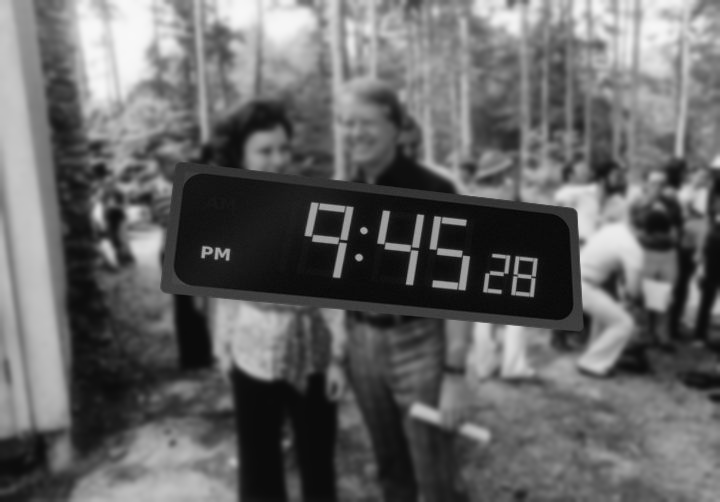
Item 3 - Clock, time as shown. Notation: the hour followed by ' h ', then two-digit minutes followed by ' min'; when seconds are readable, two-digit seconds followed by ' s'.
9 h 45 min 28 s
